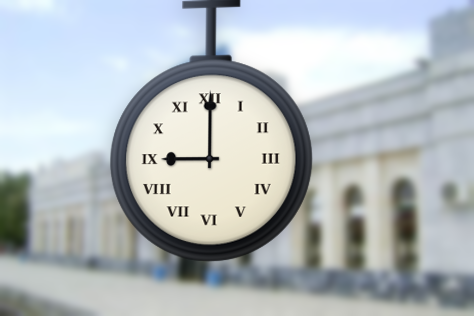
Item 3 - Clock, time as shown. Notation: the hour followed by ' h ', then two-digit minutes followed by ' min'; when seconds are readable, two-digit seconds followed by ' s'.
9 h 00 min
